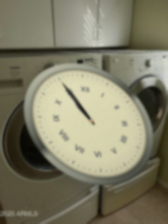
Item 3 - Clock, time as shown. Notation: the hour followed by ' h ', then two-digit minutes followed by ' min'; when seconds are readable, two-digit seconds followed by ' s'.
10 h 55 min
